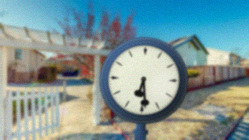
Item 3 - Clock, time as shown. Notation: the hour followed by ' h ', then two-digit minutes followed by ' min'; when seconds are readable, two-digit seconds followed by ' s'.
6 h 29 min
